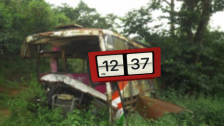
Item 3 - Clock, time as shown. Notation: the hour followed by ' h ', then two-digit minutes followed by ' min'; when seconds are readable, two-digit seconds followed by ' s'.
12 h 37 min
